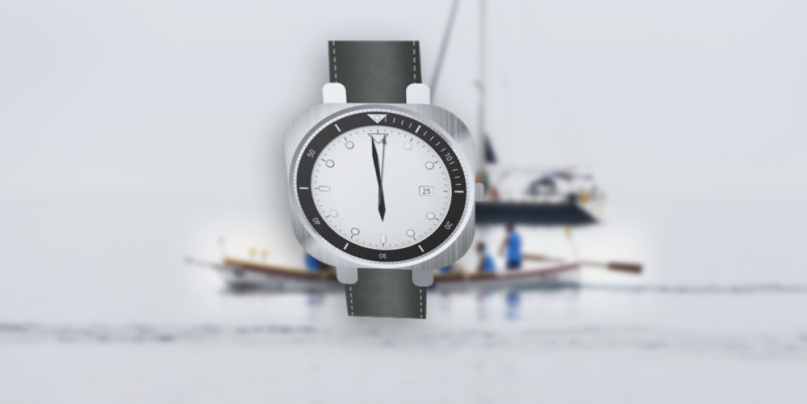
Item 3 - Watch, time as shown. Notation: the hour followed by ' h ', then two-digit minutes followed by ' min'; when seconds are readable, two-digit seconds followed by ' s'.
5 h 59 min 01 s
